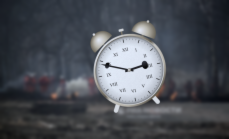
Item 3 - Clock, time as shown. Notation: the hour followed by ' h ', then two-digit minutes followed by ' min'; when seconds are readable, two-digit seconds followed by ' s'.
2 h 49 min
